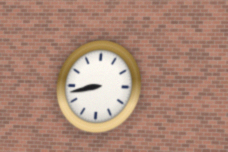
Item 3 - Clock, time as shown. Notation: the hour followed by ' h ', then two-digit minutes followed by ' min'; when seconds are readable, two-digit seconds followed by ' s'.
8 h 43 min
